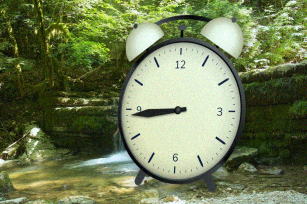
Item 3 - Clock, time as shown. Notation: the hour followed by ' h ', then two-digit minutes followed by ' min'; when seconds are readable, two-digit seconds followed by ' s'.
8 h 44 min
